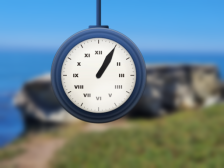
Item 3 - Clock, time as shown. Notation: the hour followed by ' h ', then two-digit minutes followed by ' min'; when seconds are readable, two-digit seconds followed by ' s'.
1 h 05 min
